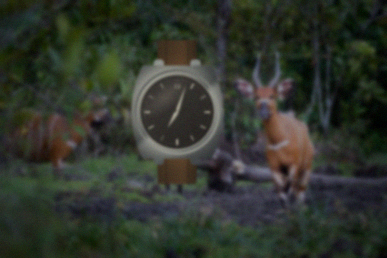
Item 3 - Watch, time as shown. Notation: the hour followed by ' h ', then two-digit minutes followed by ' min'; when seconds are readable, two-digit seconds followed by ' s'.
7 h 03 min
